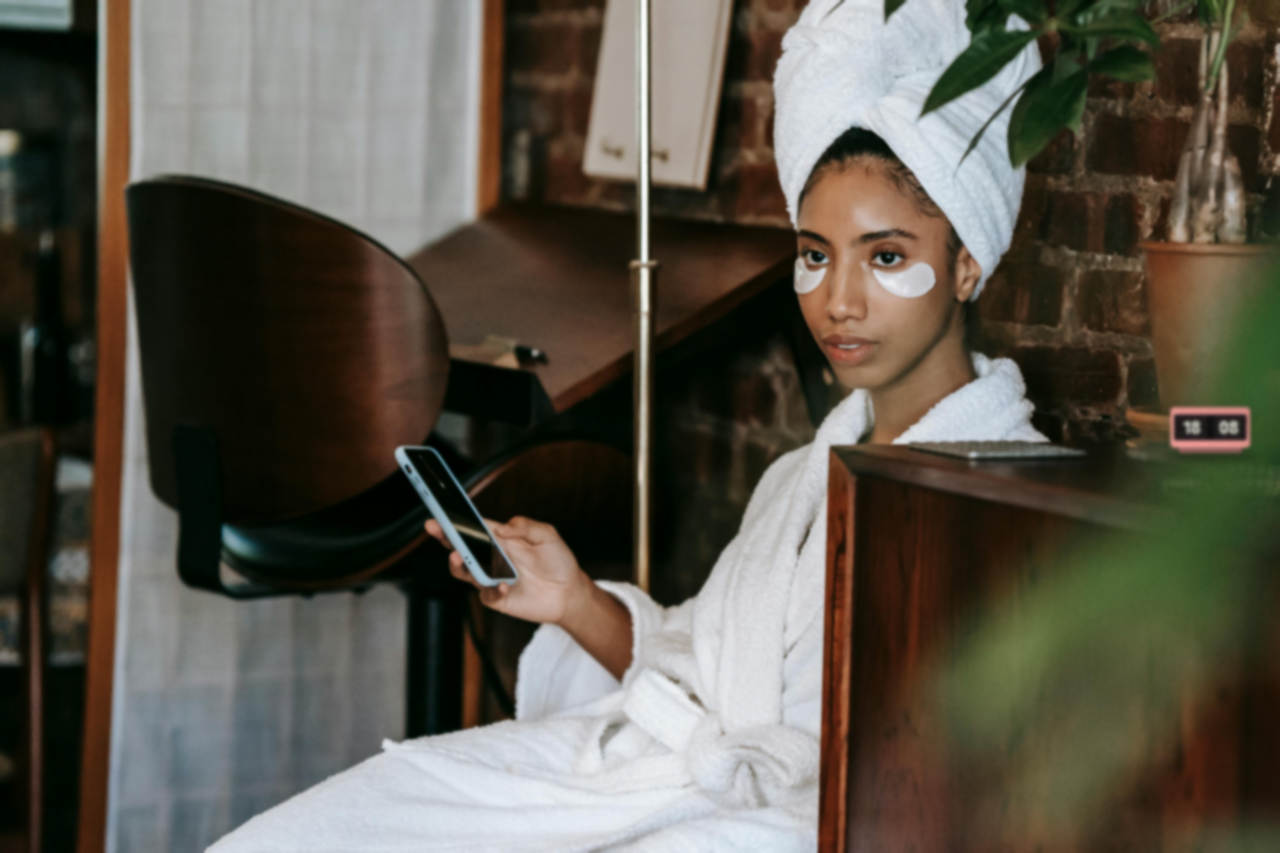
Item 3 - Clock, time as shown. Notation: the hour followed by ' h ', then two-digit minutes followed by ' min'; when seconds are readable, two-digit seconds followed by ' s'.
18 h 08 min
